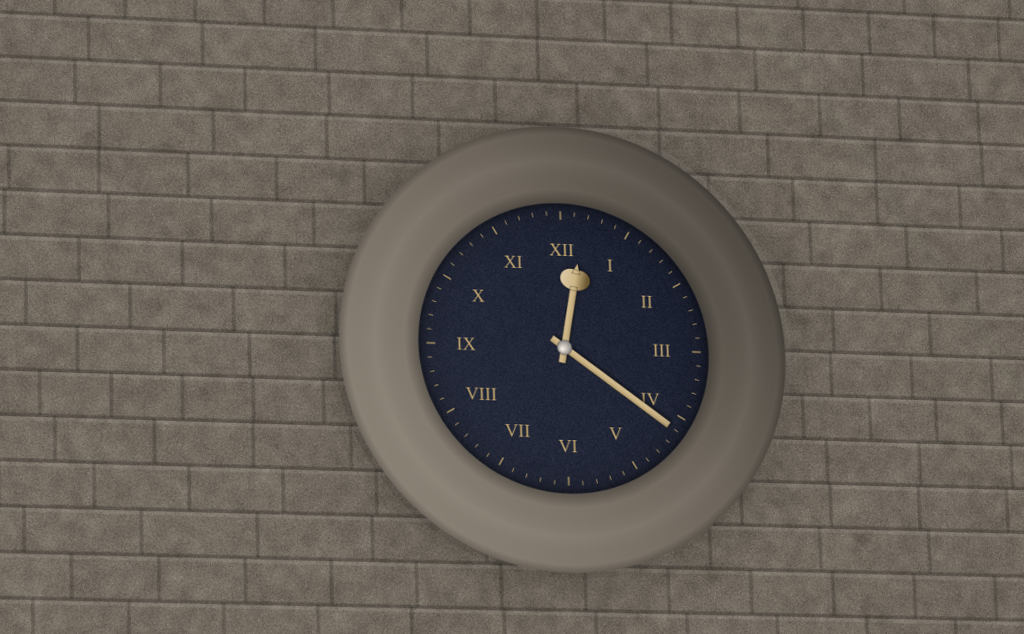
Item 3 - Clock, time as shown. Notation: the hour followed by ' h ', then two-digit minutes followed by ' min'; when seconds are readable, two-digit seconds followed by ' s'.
12 h 21 min
